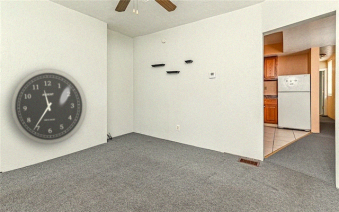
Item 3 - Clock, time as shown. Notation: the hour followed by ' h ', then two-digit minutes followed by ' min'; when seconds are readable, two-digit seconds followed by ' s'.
11 h 36 min
